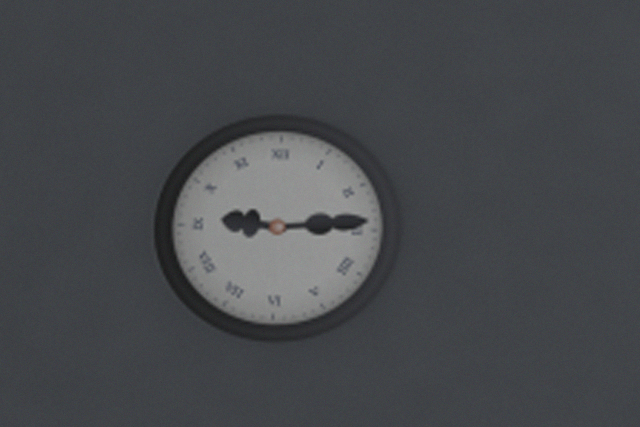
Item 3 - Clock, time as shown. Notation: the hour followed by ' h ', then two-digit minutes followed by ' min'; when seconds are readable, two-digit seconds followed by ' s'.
9 h 14 min
